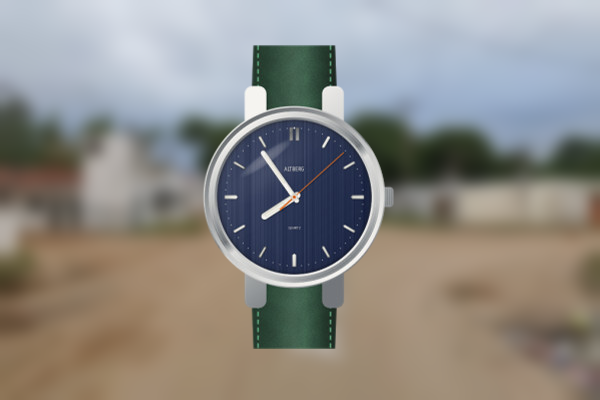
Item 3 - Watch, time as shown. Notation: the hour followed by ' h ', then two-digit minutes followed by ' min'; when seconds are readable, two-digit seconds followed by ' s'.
7 h 54 min 08 s
